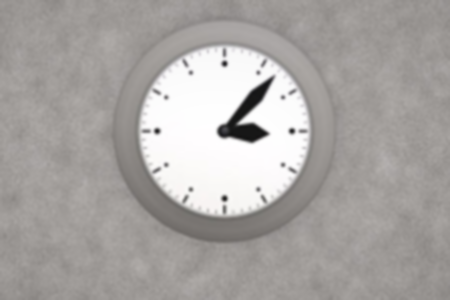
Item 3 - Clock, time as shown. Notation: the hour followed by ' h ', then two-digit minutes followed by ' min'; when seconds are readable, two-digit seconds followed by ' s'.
3 h 07 min
